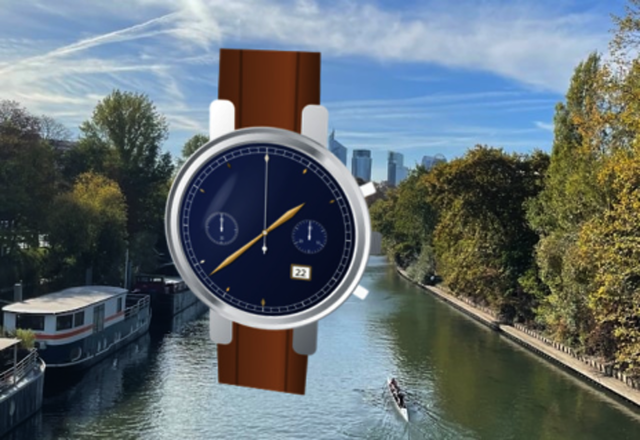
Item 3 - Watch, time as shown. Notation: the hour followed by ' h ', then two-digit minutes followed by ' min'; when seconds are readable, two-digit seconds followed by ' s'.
1 h 38 min
